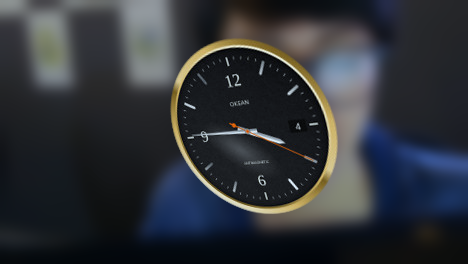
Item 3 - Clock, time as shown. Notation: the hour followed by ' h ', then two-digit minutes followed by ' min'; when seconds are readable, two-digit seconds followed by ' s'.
3 h 45 min 20 s
